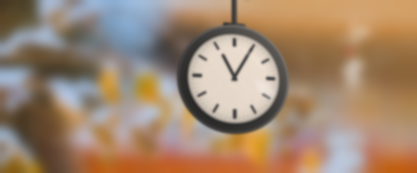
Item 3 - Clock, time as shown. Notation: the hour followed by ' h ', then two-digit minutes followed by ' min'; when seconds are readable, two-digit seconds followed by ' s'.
11 h 05 min
